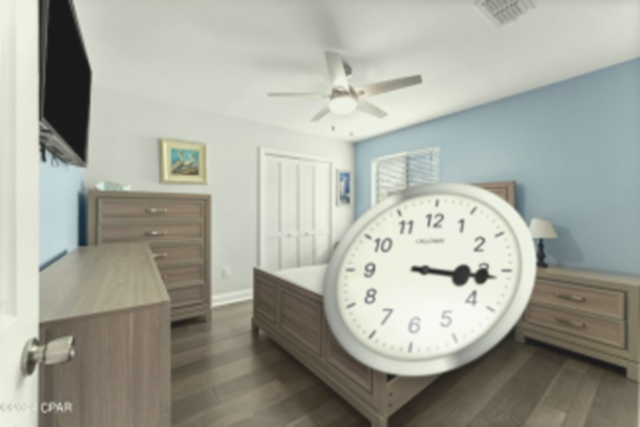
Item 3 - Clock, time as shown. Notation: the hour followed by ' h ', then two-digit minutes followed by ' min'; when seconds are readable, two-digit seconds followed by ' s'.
3 h 16 min
